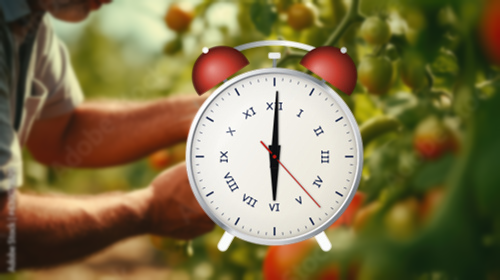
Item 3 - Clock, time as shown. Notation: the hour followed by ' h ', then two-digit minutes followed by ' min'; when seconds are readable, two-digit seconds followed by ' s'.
6 h 00 min 23 s
